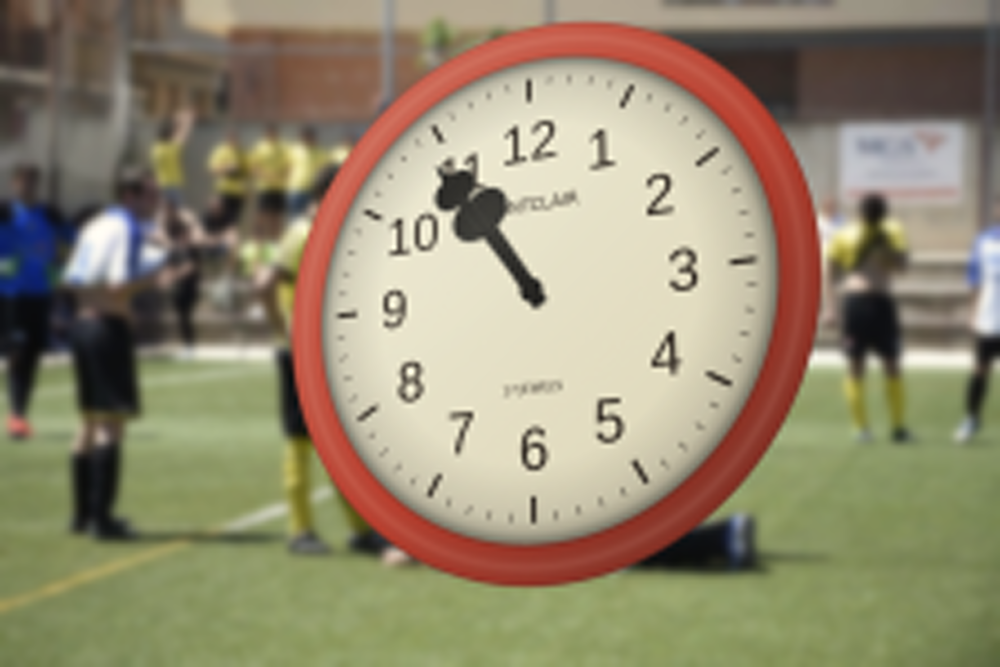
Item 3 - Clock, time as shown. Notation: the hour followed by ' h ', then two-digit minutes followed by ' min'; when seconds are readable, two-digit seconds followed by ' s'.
10 h 54 min
